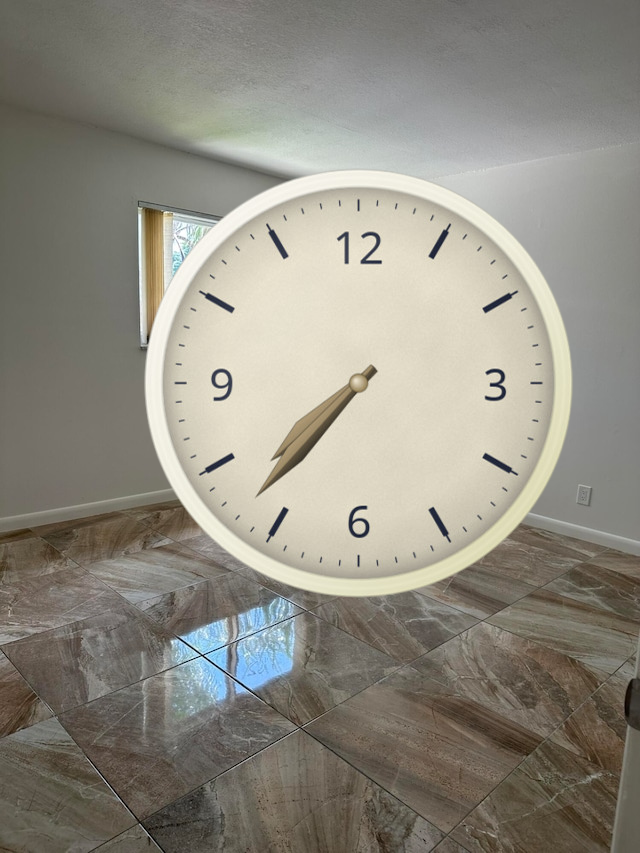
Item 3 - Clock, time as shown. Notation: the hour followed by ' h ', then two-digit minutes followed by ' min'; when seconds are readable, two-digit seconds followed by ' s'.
7 h 37 min
